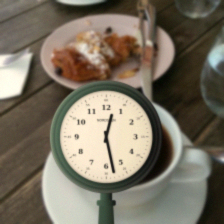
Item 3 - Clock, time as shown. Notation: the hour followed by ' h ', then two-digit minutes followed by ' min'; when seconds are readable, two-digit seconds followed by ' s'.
12 h 28 min
